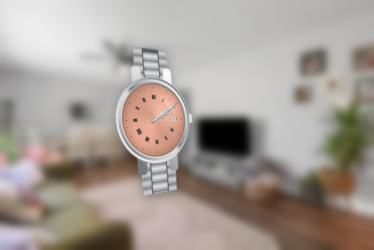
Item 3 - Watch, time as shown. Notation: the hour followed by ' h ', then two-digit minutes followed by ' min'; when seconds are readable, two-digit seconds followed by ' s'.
2 h 10 min
